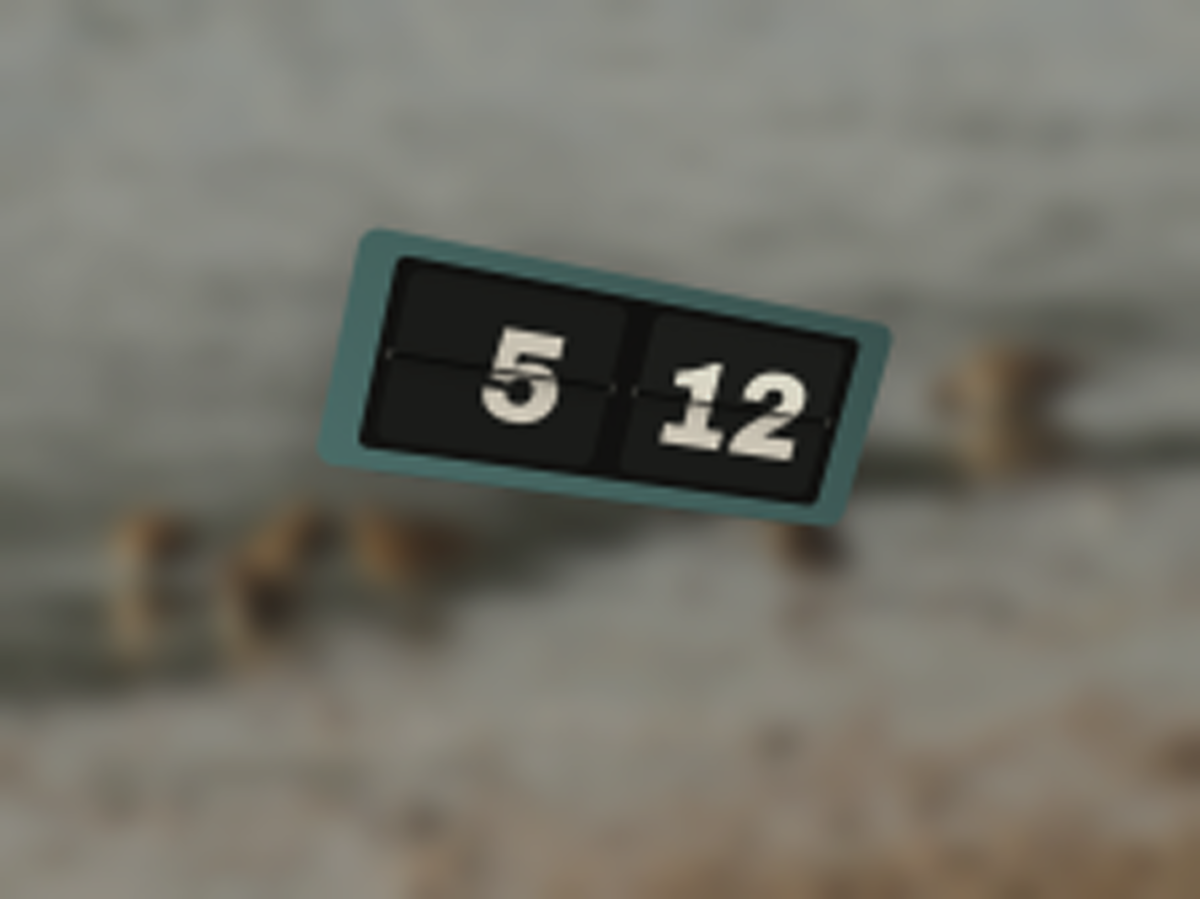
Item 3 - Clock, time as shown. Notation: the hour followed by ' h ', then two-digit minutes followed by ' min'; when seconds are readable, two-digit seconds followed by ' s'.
5 h 12 min
